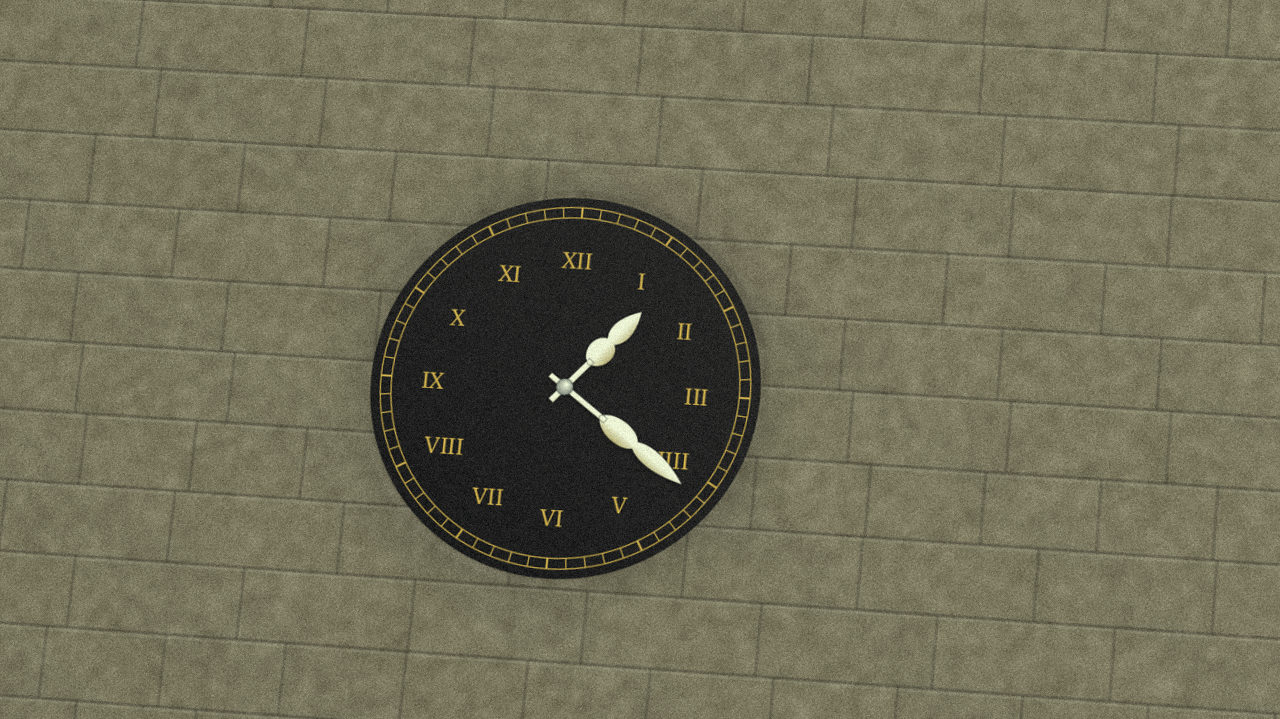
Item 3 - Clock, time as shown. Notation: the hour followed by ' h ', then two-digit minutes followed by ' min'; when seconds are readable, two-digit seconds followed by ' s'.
1 h 21 min
